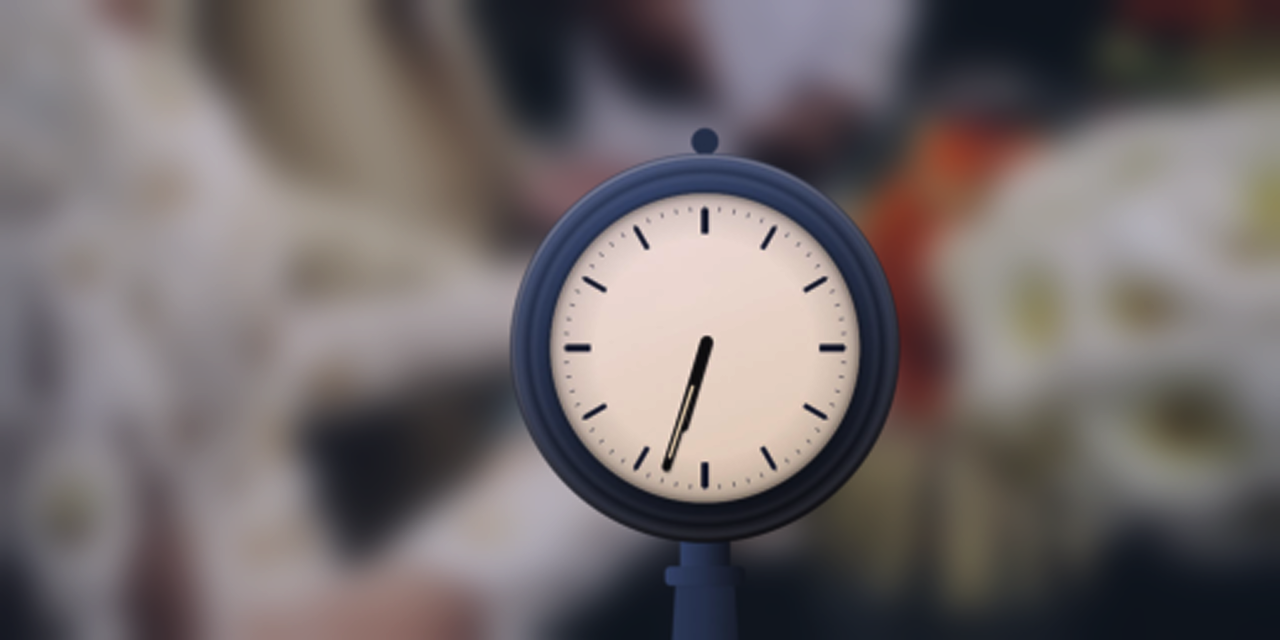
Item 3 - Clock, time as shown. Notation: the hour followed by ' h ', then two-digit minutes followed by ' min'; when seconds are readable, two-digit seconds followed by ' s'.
6 h 33 min
